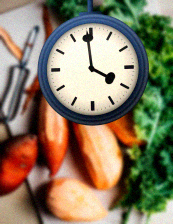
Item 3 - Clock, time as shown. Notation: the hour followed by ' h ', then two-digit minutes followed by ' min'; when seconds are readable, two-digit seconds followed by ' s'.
3 h 59 min
